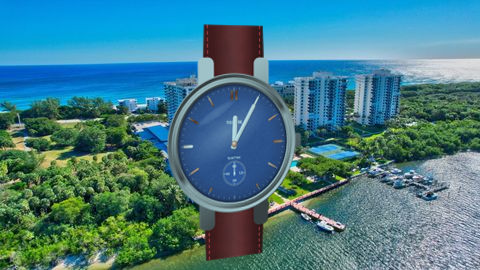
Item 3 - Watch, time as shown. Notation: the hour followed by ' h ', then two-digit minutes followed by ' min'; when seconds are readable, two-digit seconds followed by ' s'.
12 h 05 min
